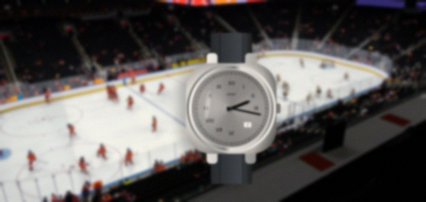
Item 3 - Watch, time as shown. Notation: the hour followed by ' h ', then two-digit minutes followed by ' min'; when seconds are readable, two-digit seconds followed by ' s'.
2 h 17 min
